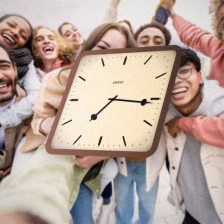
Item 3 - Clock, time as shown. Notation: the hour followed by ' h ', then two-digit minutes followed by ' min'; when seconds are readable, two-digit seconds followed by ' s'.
7 h 16 min
